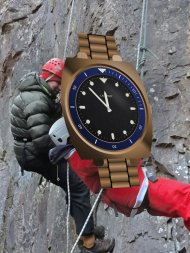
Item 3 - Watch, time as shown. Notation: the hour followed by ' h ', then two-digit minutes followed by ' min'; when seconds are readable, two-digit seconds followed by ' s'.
11 h 53 min
